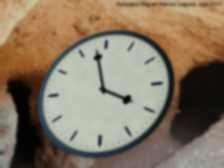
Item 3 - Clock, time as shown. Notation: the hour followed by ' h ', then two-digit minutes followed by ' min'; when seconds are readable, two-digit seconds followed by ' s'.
3 h 58 min
